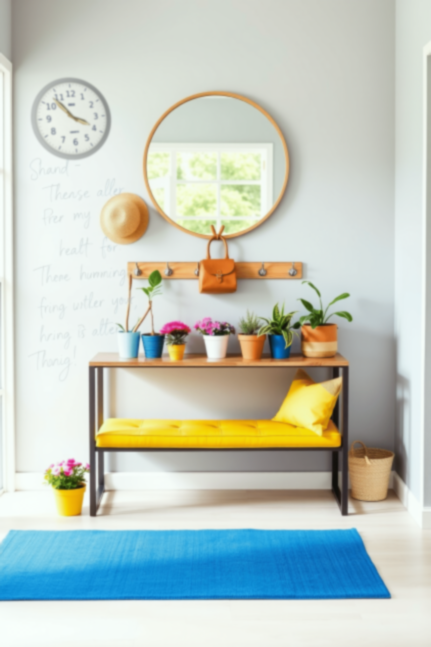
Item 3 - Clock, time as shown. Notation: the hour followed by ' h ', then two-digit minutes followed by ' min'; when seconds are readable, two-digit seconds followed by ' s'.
3 h 53 min
